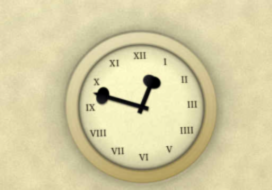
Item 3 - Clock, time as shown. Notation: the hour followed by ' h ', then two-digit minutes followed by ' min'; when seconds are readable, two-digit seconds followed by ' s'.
12 h 48 min
